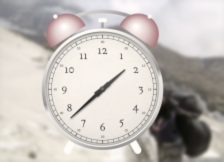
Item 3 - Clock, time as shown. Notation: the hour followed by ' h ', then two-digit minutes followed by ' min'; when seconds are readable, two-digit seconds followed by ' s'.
1 h 38 min
